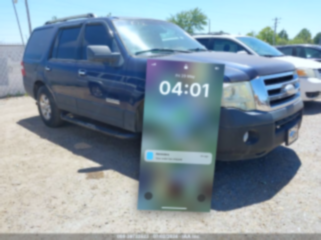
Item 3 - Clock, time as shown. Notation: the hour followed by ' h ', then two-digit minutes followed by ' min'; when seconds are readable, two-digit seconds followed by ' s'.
4 h 01 min
